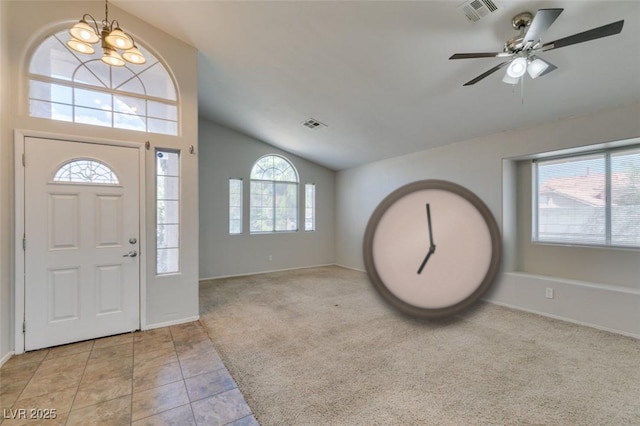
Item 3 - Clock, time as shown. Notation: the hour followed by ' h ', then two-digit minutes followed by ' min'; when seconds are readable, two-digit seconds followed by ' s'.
6 h 59 min
